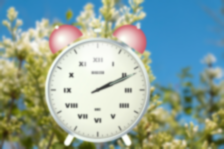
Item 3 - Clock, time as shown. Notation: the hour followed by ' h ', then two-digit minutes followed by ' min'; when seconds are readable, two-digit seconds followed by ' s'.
2 h 11 min
